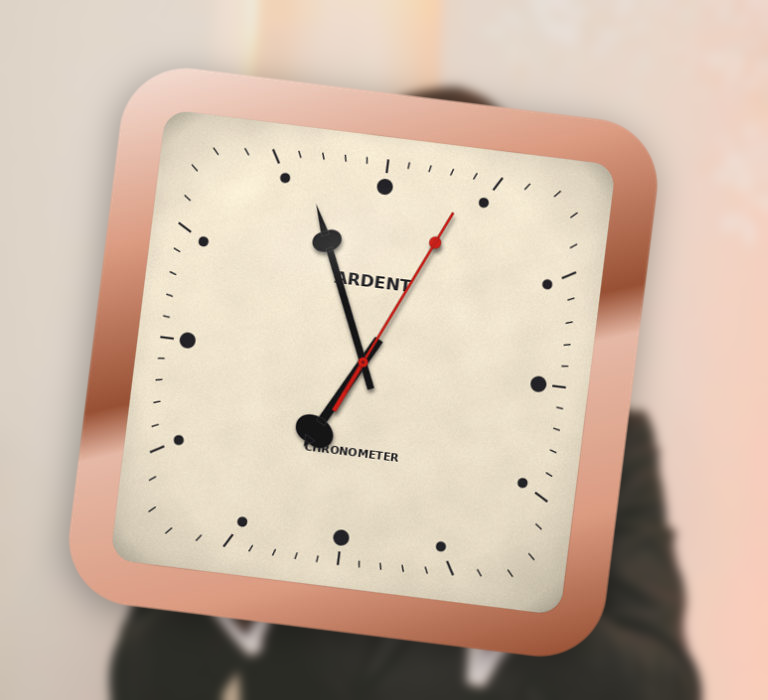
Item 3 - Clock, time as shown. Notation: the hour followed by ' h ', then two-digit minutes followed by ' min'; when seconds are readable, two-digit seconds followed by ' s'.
6 h 56 min 04 s
